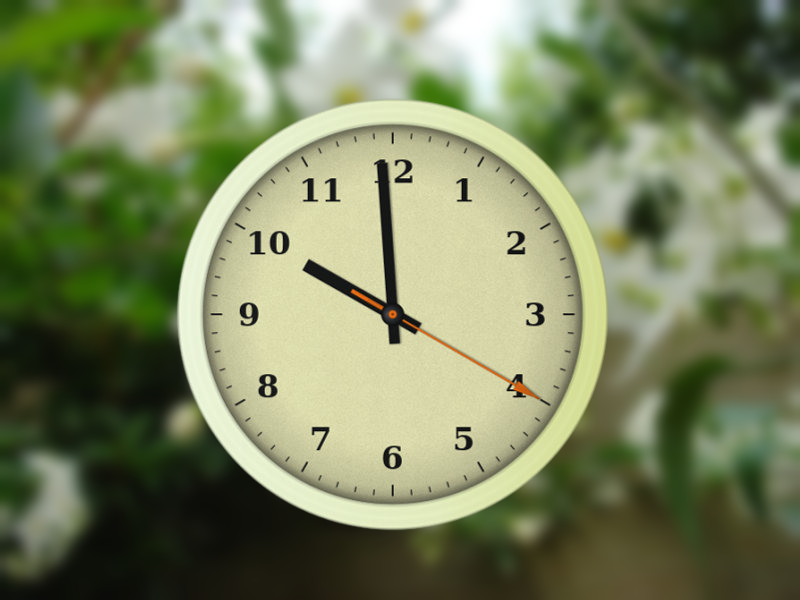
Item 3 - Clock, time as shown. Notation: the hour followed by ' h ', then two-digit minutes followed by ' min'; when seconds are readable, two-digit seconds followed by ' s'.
9 h 59 min 20 s
